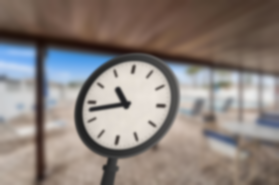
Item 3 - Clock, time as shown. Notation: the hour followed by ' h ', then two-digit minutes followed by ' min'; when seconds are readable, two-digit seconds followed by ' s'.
10 h 43 min
